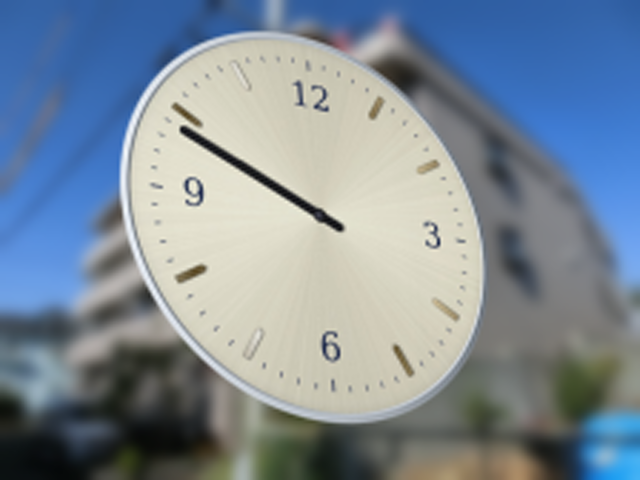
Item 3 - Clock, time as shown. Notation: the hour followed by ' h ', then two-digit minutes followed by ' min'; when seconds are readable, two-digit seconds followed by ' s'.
9 h 49 min
